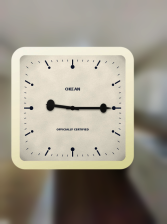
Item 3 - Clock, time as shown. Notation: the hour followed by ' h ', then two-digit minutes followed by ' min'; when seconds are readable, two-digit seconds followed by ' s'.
9 h 15 min
